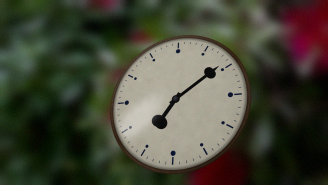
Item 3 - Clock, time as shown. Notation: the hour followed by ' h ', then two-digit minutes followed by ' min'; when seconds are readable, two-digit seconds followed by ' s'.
7 h 09 min
